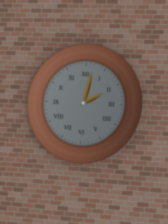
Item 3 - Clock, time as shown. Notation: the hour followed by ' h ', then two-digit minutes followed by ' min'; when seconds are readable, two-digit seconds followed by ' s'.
2 h 02 min
